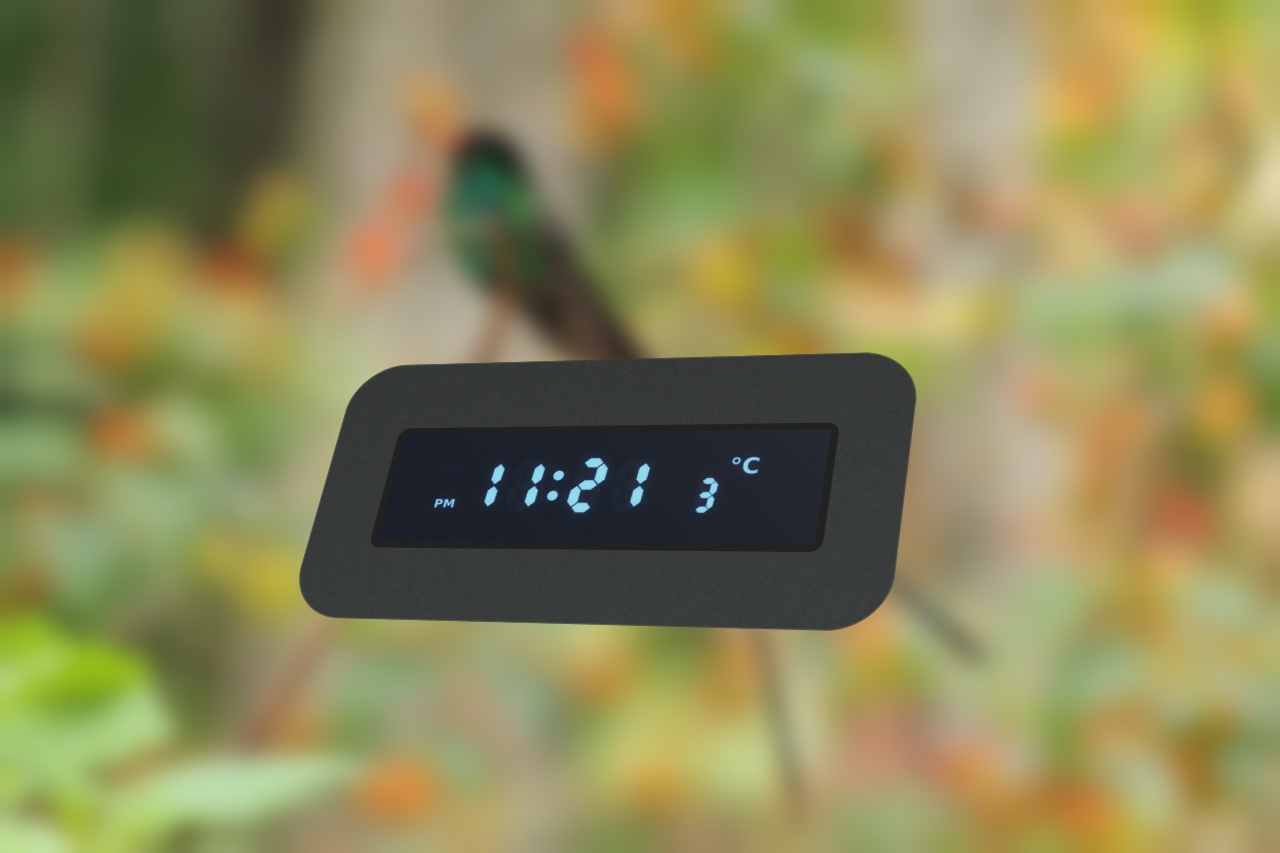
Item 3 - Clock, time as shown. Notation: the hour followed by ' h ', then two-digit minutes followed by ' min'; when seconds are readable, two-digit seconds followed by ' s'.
11 h 21 min
